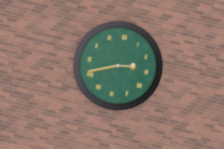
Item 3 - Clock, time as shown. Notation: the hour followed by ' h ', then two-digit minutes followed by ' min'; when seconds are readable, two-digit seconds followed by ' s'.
2 h 41 min
